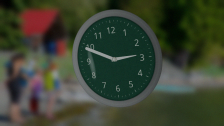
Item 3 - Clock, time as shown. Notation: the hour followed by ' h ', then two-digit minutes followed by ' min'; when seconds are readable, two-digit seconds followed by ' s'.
2 h 49 min
